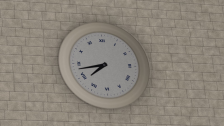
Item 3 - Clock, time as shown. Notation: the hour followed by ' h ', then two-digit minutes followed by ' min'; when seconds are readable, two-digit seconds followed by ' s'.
7 h 43 min
